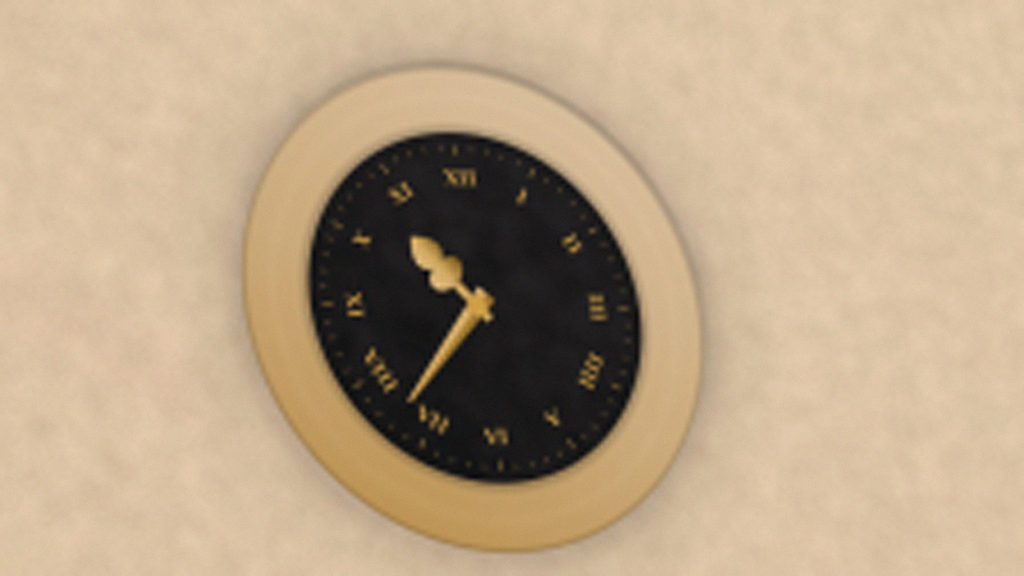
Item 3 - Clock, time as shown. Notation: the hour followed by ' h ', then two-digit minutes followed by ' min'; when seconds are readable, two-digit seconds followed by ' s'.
10 h 37 min
